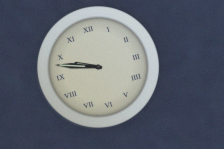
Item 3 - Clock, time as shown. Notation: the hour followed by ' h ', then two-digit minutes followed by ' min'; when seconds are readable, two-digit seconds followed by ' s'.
9 h 48 min
